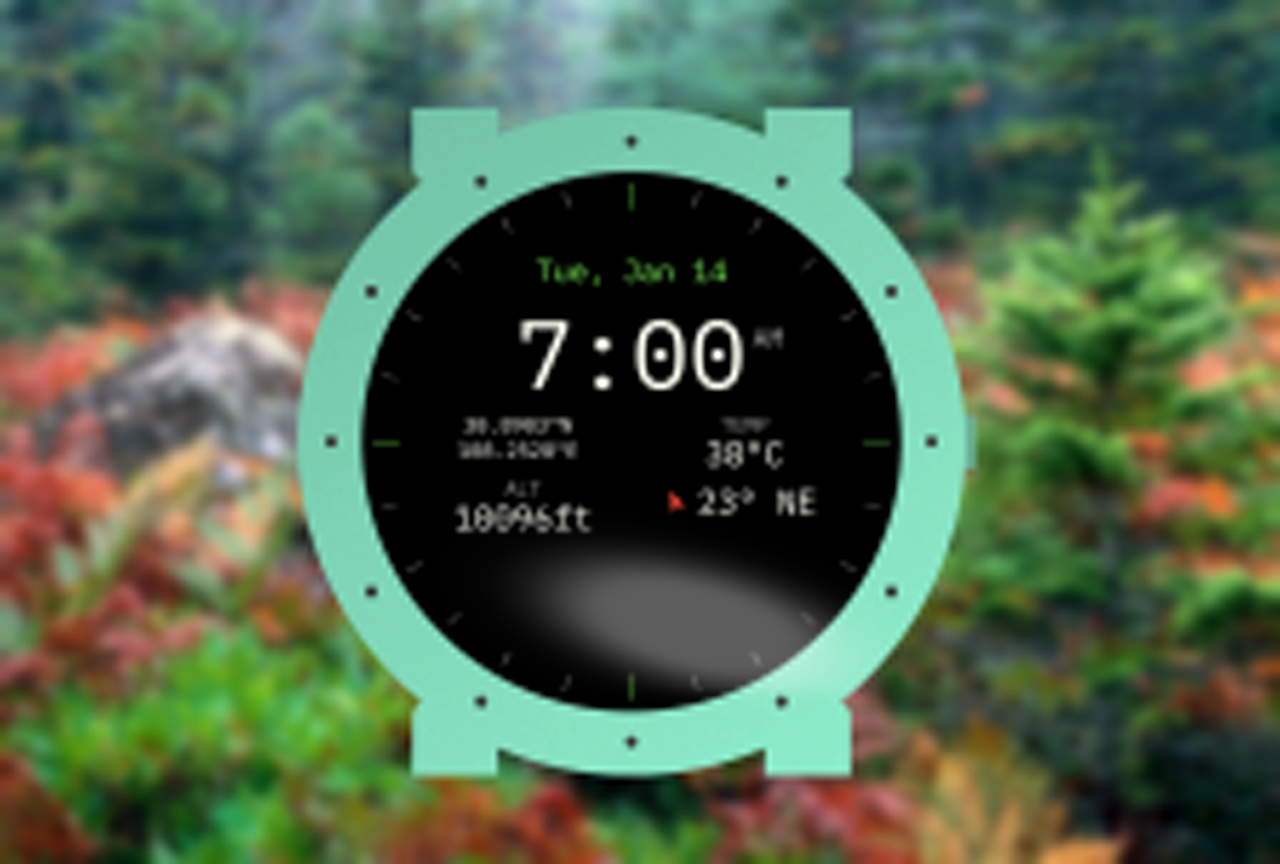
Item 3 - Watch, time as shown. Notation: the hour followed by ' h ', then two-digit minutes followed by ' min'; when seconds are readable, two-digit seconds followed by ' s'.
7 h 00 min
